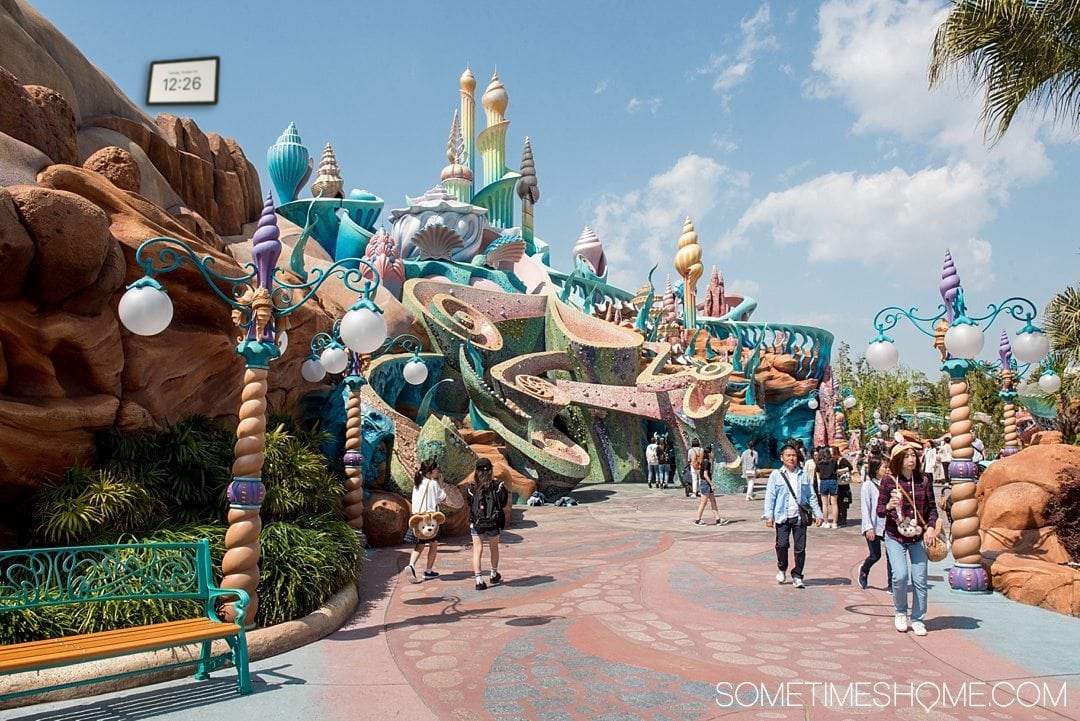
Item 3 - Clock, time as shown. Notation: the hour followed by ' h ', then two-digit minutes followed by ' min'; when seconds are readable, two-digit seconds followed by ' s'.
12 h 26 min
